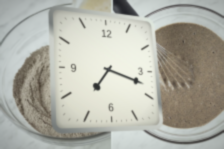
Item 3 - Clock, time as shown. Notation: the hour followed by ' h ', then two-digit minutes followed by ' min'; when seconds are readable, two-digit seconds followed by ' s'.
7 h 18 min
